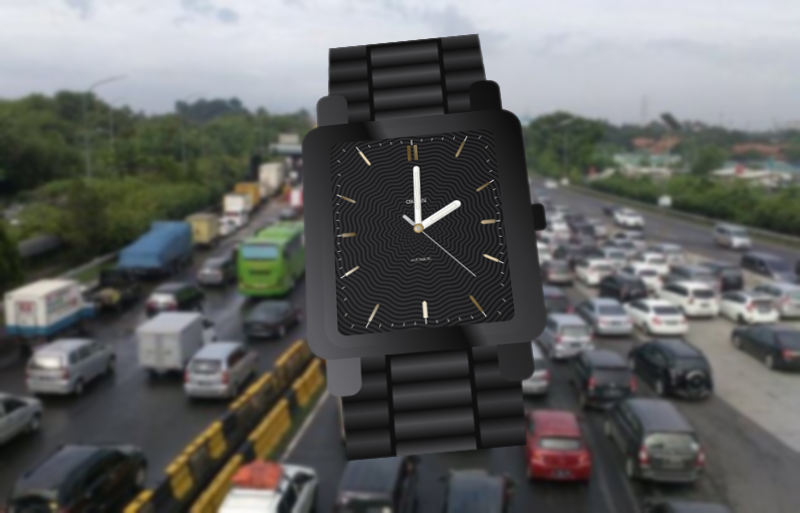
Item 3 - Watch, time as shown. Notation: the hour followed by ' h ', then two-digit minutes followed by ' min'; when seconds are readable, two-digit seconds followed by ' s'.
2 h 00 min 23 s
